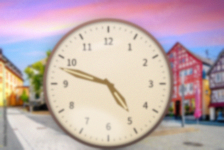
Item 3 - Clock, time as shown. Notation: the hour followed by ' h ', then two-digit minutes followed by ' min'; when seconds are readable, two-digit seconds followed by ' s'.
4 h 48 min
